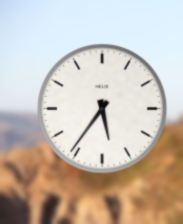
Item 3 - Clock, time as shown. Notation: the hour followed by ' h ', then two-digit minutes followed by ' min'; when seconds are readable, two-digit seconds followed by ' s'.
5 h 36 min
